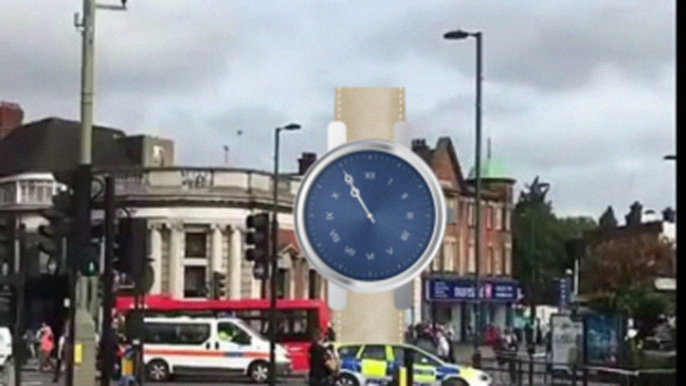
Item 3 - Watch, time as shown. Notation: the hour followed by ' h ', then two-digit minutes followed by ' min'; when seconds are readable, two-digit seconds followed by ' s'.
10 h 55 min
